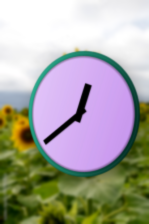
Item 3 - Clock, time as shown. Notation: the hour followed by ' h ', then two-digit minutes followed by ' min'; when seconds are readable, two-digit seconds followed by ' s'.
12 h 39 min
